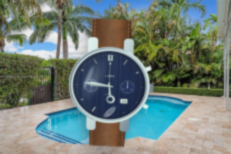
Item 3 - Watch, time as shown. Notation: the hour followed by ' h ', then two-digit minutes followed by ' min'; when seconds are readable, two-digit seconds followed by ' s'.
5 h 46 min
